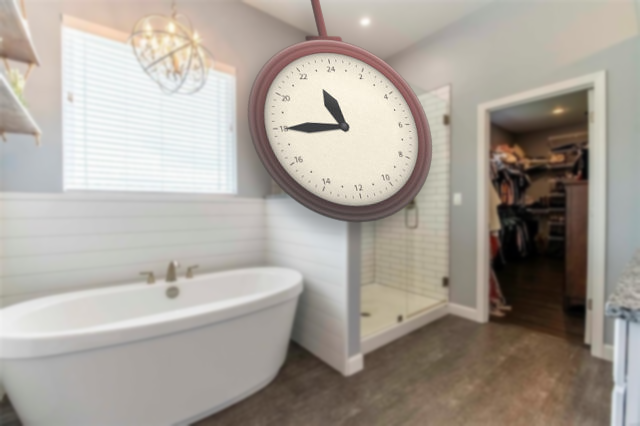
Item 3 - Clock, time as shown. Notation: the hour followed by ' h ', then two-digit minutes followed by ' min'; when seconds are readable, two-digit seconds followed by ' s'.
22 h 45 min
